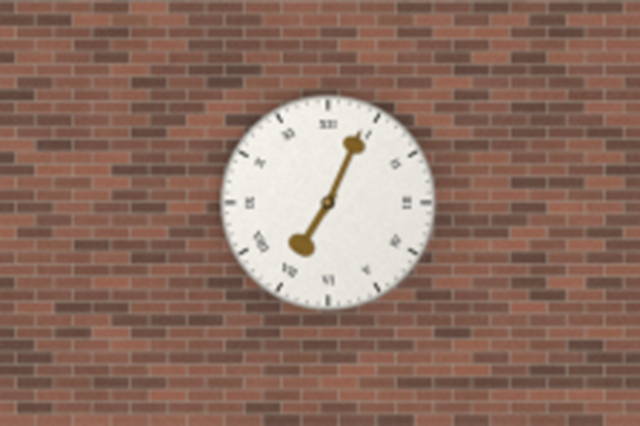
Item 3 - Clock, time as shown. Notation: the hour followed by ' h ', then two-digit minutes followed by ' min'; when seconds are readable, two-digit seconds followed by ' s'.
7 h 04 min
